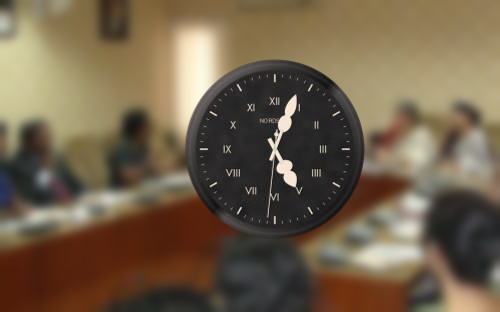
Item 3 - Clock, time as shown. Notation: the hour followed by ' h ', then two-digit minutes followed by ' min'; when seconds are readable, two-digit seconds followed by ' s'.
5 h 03 min 31 s
